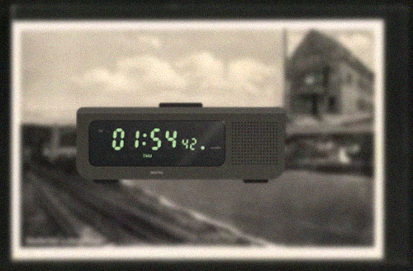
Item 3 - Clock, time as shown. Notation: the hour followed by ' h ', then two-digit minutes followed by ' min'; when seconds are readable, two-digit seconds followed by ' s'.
1 h 54 min 42 s
